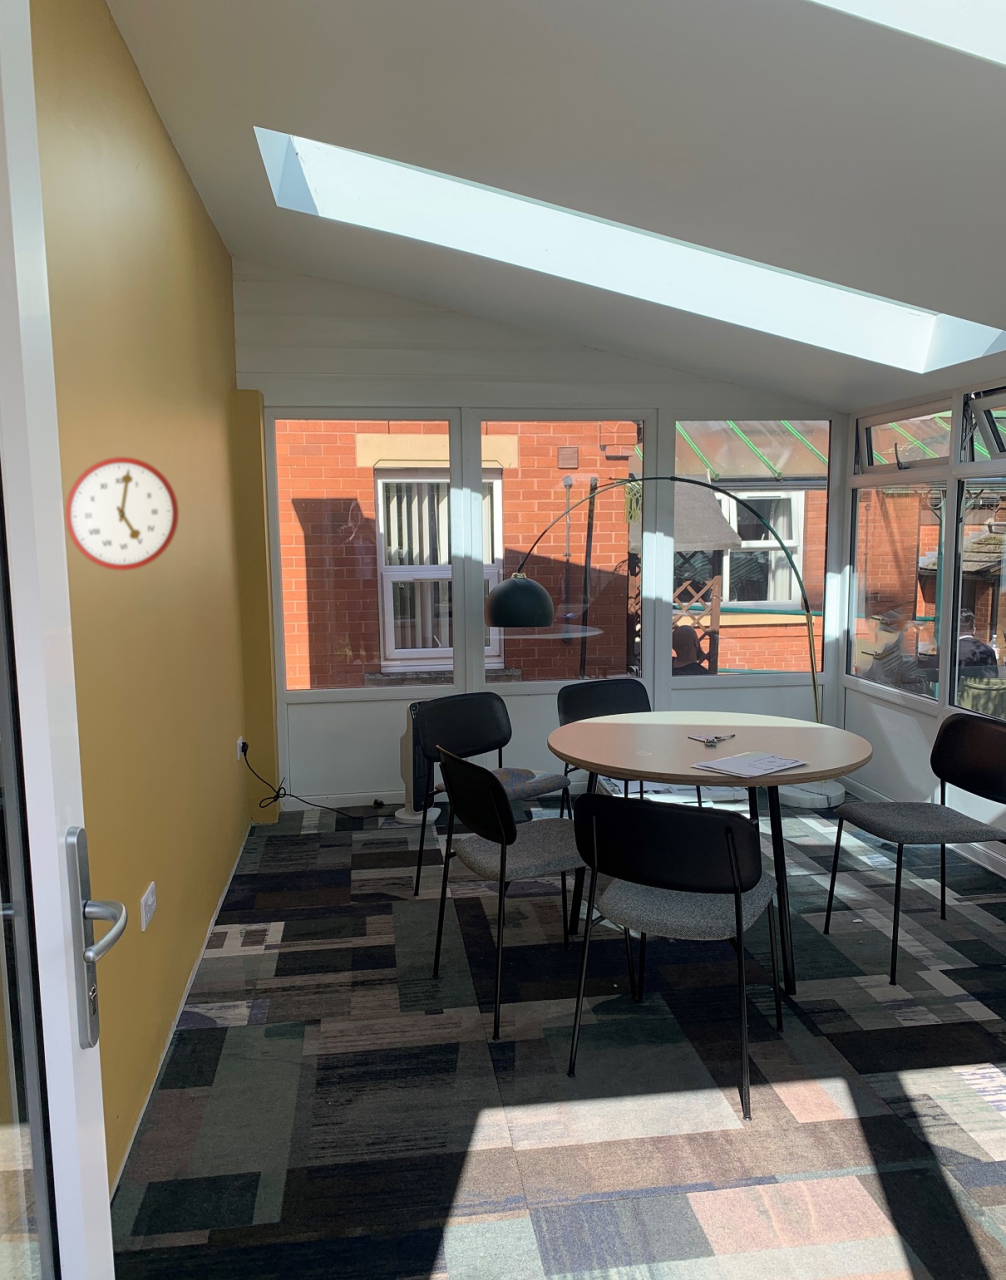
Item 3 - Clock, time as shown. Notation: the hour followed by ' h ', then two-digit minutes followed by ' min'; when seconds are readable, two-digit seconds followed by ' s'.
5 h 02 min
